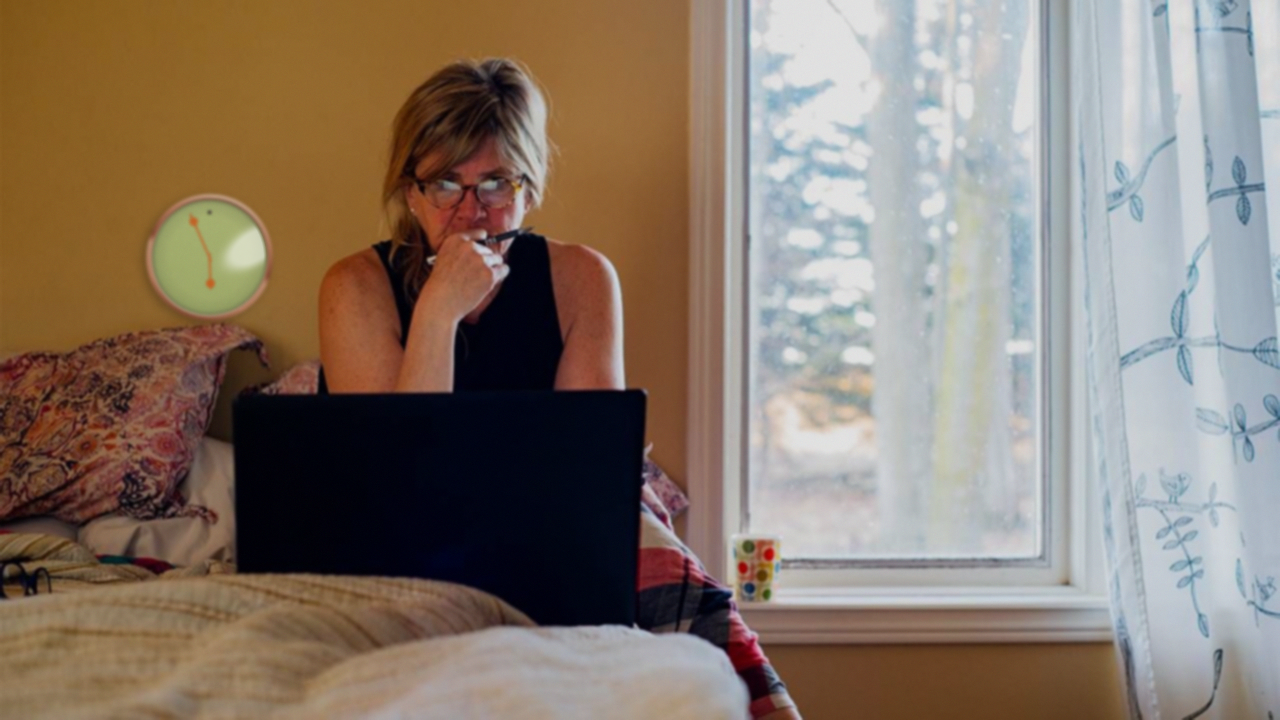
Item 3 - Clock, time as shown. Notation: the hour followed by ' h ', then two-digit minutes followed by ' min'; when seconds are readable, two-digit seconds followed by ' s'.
5 h 56 min
